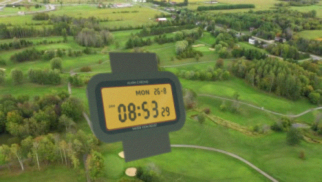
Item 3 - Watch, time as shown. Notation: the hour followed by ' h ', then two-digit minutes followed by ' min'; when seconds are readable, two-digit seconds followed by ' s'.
8 h 53 min 29 s
